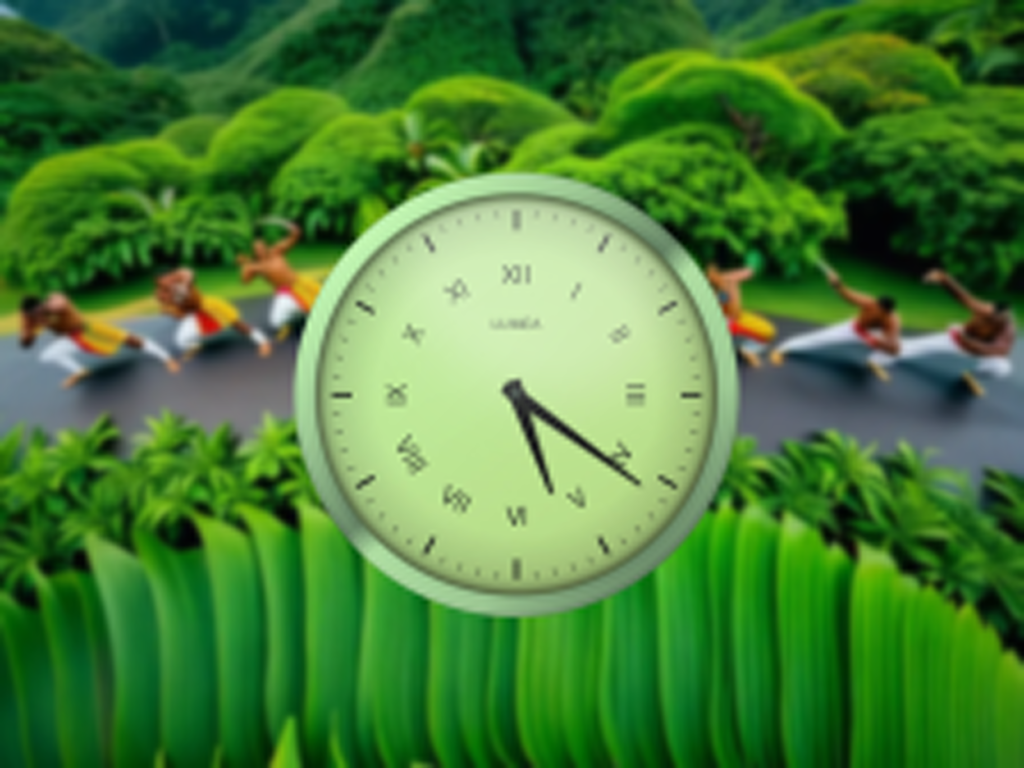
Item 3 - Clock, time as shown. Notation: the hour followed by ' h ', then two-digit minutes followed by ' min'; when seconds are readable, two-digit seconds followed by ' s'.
5 h 21 min
